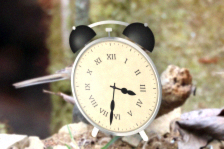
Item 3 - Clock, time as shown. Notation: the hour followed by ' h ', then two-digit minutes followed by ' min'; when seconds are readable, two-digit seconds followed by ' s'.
3 h 32 min
